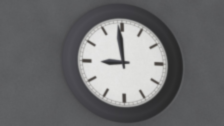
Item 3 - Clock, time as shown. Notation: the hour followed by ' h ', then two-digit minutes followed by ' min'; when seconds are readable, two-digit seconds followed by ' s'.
8 h 59 min
